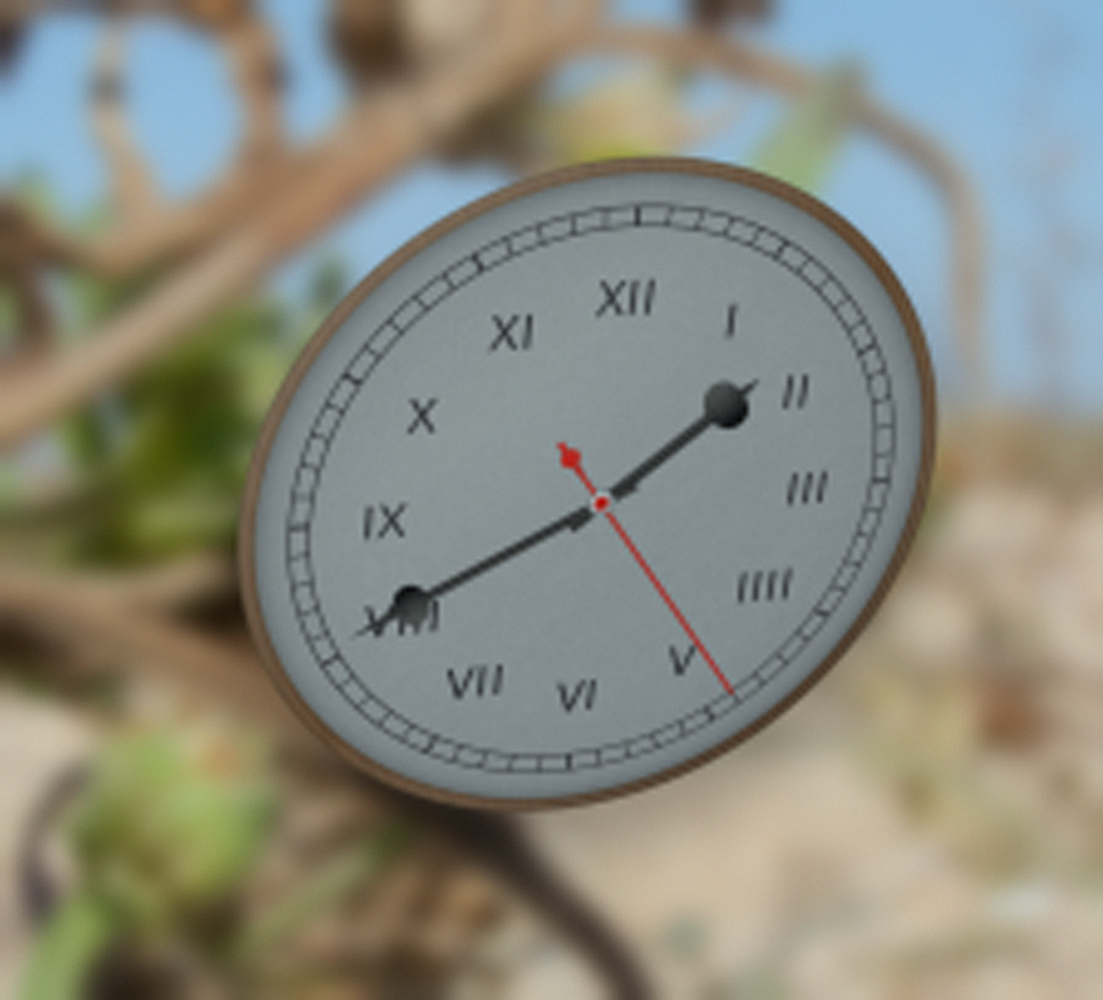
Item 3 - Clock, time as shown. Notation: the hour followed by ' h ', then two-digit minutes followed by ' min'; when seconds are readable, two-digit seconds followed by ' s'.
1 h 40 min 24 s
